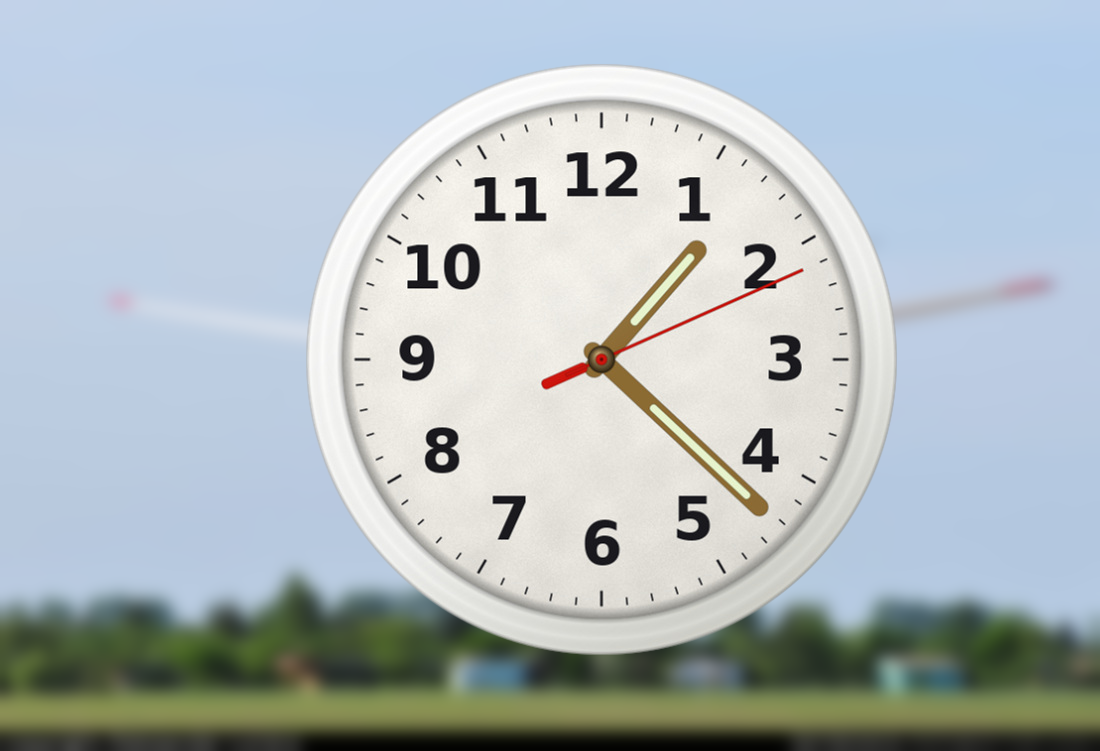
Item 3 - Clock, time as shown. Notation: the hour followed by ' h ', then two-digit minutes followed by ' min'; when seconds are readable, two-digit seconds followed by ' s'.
1 h 22 min 11 s
